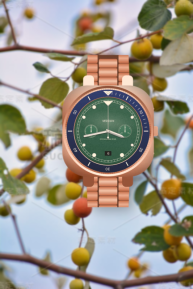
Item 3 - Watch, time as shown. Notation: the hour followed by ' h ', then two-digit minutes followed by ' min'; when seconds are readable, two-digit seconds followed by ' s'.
3 h 43 min
